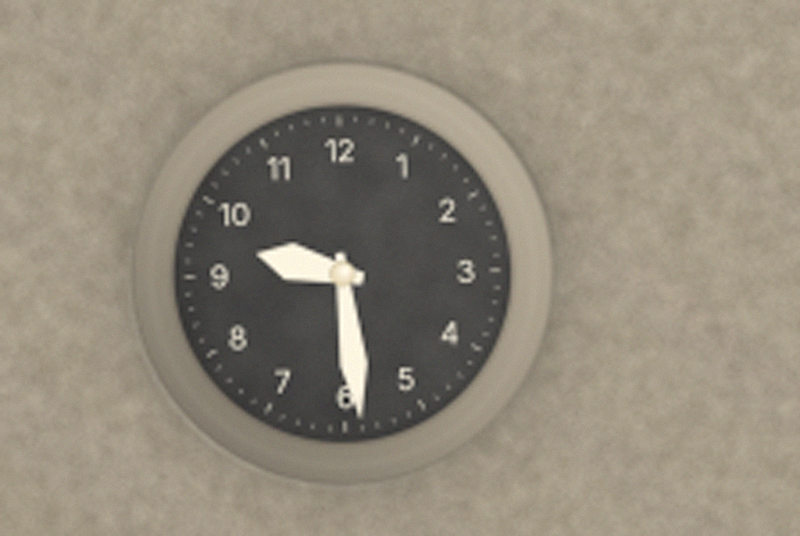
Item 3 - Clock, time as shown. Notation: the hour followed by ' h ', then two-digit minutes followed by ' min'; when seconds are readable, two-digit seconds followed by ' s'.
9 h 29 min
